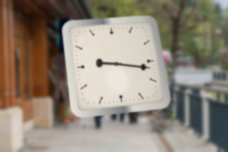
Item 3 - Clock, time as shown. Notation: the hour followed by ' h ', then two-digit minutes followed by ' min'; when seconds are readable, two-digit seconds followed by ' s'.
9 h 17 min
